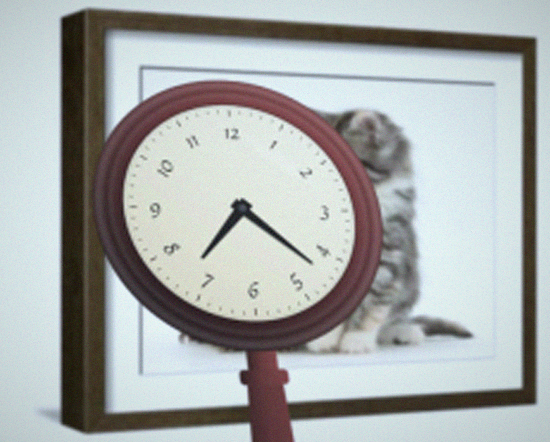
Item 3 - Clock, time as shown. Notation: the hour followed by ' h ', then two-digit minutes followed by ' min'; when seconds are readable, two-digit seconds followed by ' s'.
7 h 22 min
